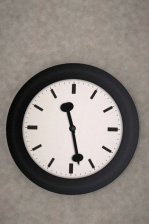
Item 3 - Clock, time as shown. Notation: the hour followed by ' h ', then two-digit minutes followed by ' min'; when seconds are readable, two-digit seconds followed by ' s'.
11 h 28 min
